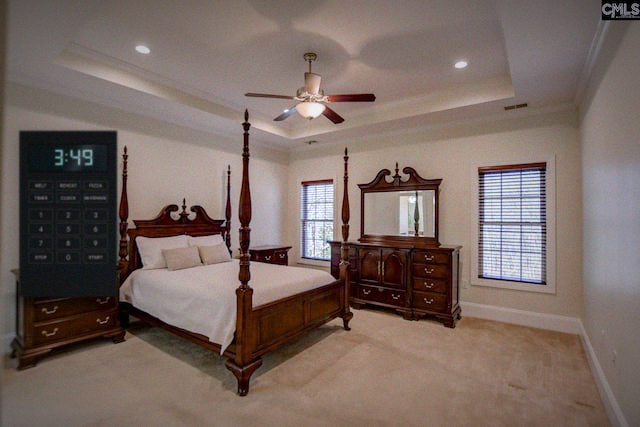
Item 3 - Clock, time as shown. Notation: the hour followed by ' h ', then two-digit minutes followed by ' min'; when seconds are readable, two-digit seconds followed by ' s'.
3 h 49 min
